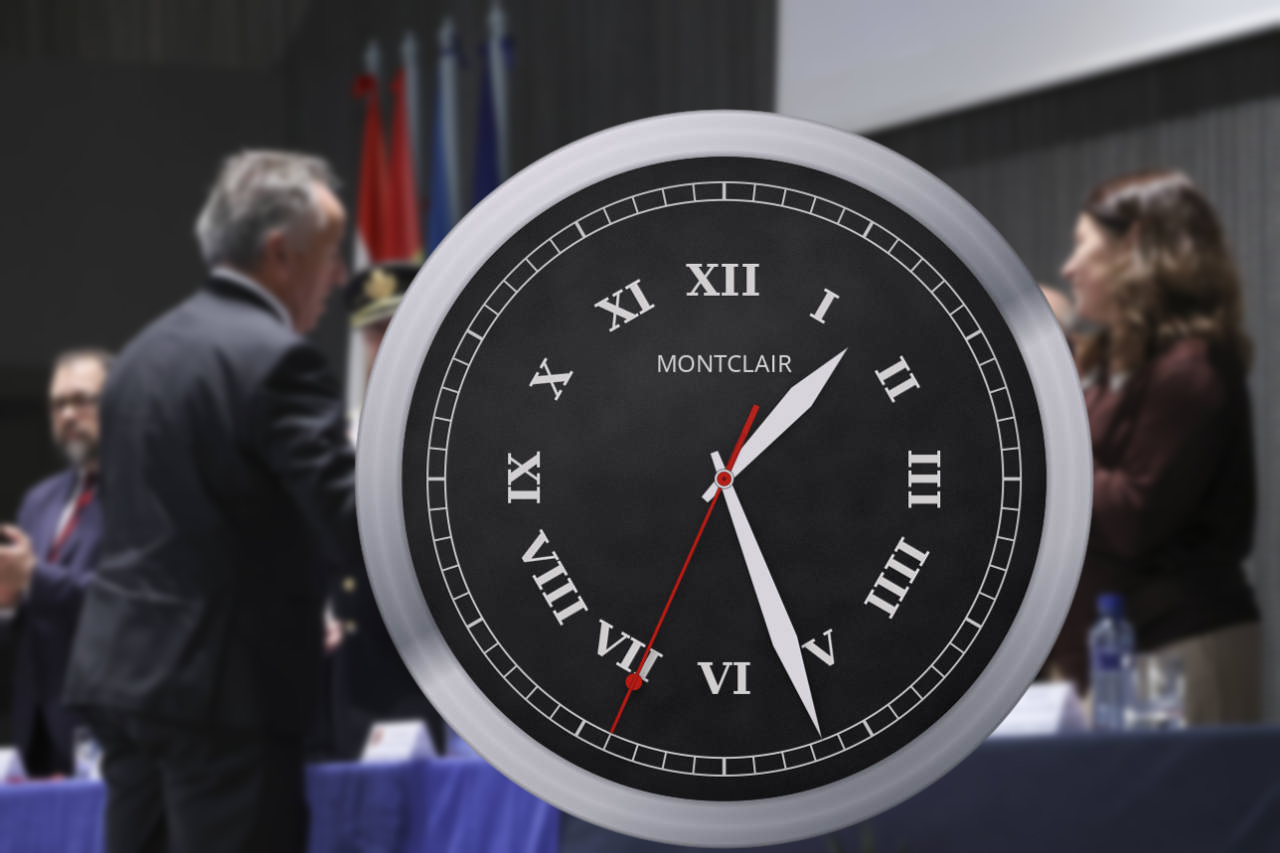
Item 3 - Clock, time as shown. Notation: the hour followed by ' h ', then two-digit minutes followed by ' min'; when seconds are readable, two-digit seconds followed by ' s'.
1 h 26 min 34 s
